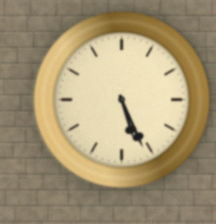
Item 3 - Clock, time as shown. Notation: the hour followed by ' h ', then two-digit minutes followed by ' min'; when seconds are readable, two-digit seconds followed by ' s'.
5 h 26 min
